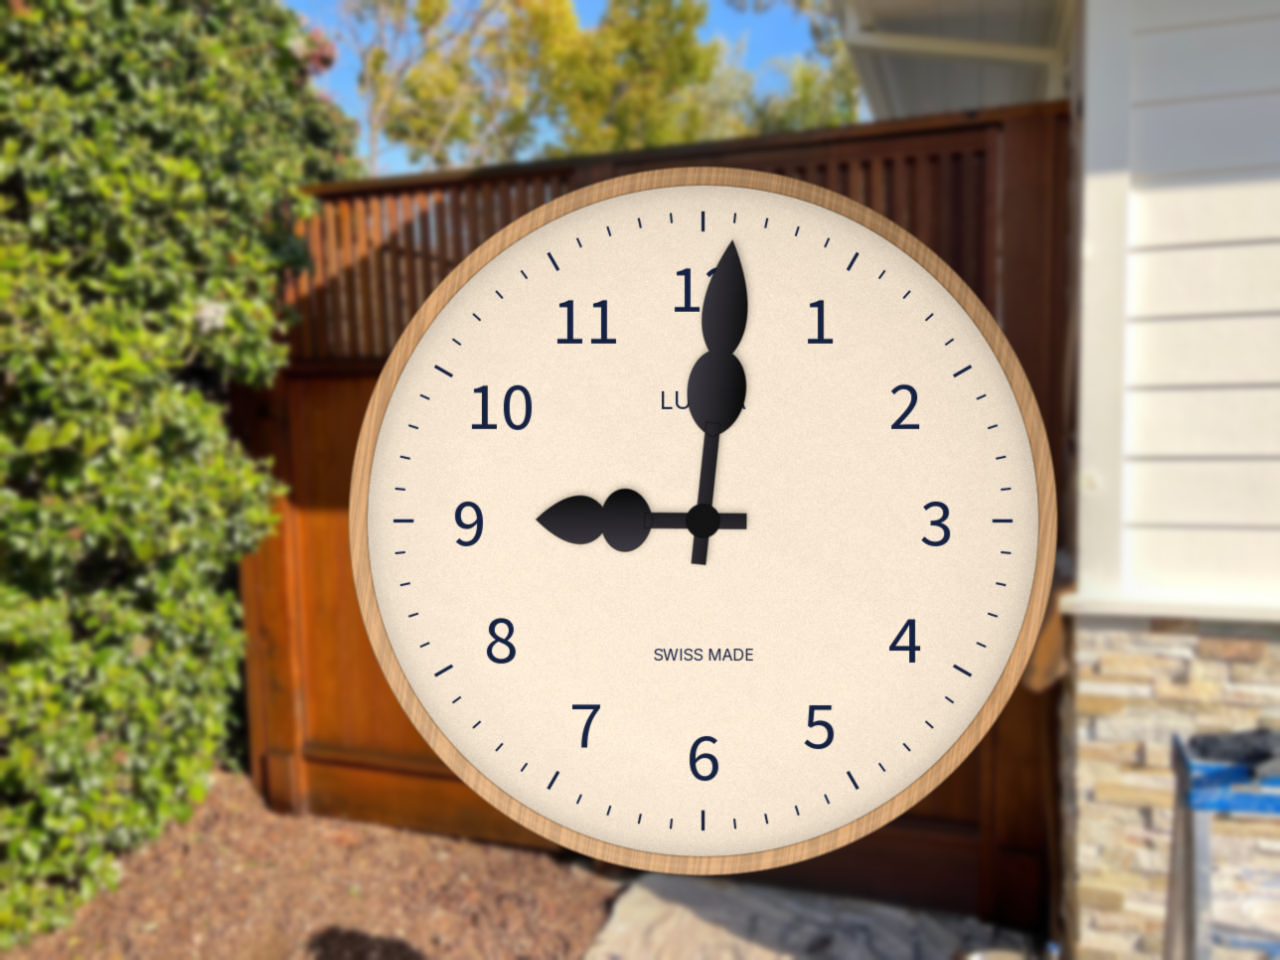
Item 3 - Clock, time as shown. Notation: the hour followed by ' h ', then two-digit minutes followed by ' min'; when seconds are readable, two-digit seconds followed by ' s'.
9 h 01 min
